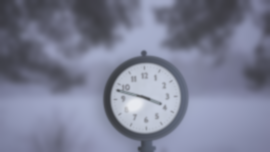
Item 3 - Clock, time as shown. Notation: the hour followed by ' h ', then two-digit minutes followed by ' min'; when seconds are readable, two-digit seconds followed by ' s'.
3 h 48 min
